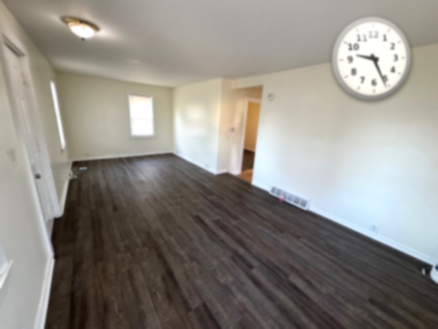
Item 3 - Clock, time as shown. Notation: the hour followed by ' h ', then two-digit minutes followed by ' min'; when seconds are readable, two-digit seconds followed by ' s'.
9 h 26 min
